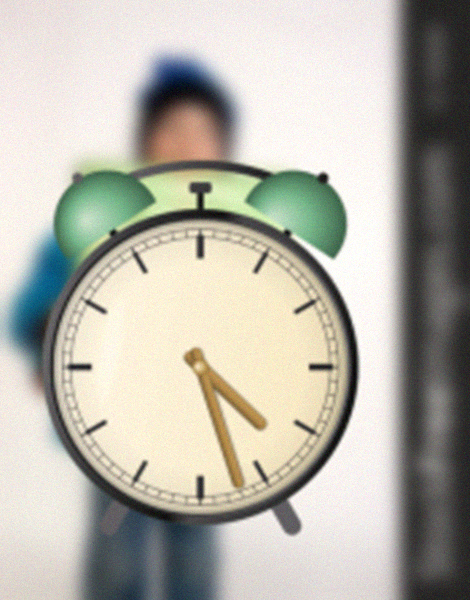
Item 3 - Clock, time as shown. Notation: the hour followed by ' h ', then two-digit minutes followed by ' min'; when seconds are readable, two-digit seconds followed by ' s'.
4 h 27 min
